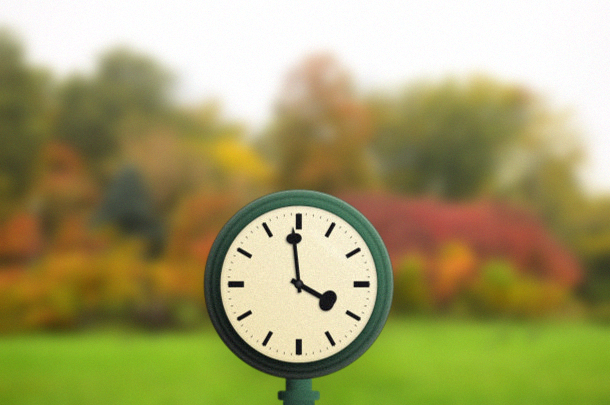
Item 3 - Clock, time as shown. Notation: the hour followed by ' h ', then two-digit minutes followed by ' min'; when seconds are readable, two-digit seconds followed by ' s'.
3 h 59 min
